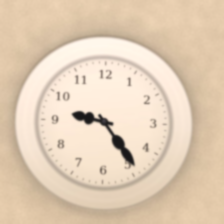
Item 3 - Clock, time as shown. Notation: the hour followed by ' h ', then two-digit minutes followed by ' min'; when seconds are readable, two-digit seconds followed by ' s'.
9 h 24 min
